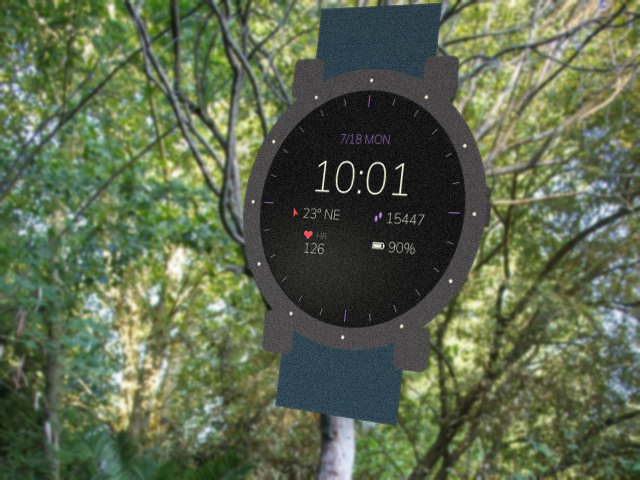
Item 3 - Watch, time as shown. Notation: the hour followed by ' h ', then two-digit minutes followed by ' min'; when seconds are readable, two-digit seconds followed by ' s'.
10 h 01 min
